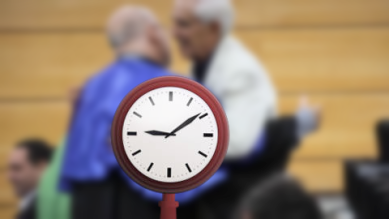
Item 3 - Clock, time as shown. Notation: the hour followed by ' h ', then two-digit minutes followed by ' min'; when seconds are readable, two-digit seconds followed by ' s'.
9 h 09 min
